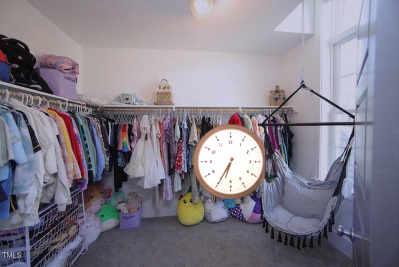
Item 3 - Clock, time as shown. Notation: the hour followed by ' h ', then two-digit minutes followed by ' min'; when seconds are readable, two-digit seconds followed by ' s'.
6 h 35 min
